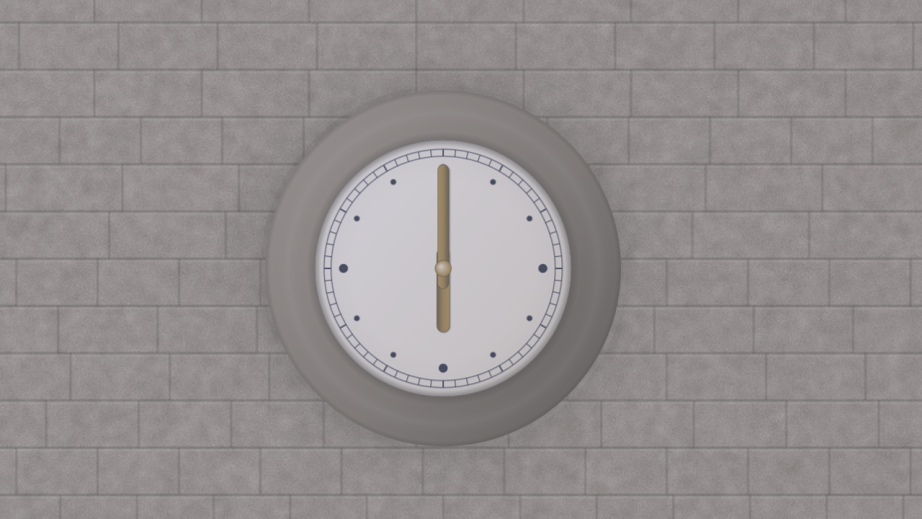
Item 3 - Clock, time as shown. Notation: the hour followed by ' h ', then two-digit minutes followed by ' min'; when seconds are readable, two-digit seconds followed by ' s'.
6 h 00 min
